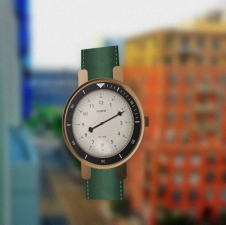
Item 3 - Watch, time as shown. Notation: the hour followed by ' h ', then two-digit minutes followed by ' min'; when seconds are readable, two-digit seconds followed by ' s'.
8 h 11 min
